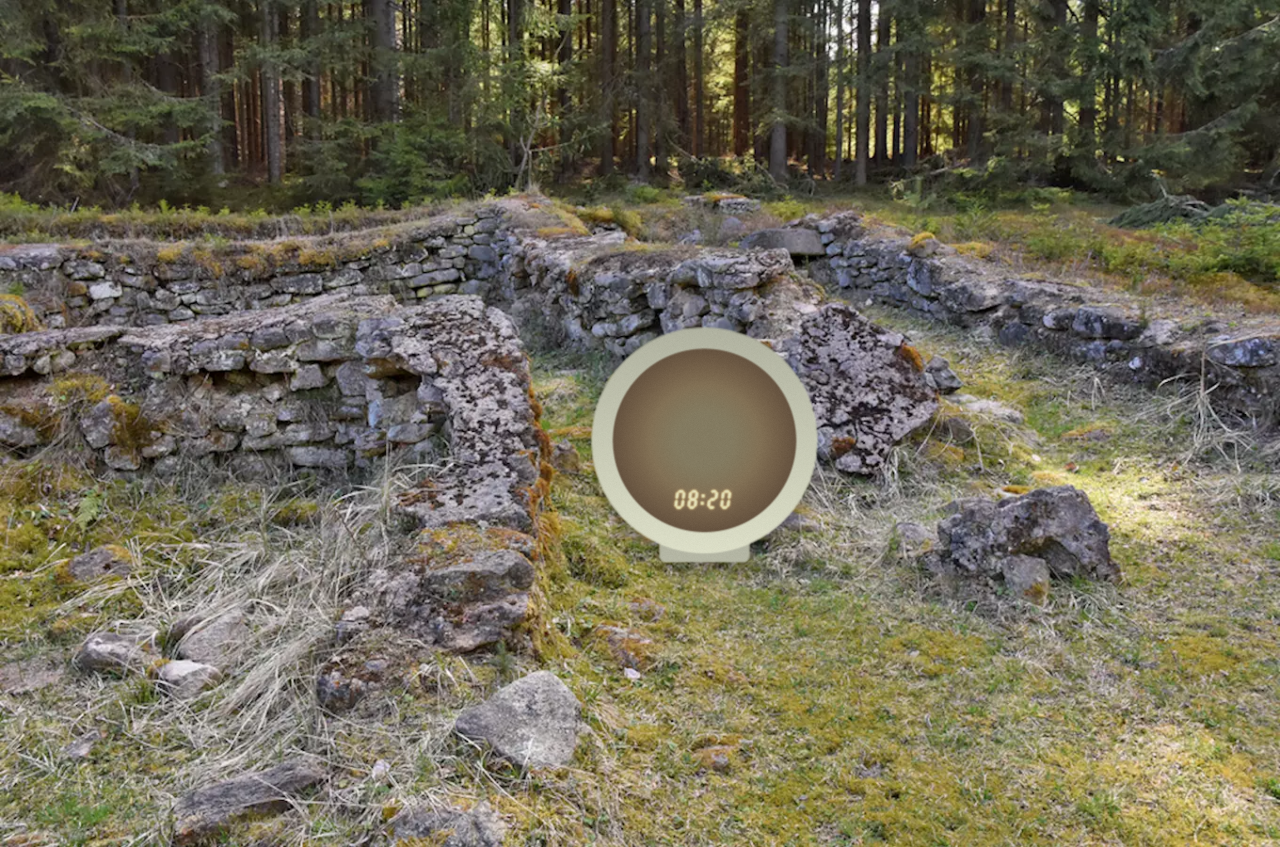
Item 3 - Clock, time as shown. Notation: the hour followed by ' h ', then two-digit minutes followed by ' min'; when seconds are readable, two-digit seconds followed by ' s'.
8 h 20 min
